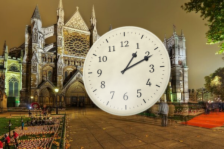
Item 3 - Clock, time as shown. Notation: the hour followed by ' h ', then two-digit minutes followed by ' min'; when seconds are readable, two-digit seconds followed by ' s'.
1 h 11 min
